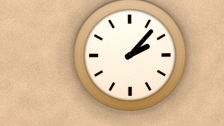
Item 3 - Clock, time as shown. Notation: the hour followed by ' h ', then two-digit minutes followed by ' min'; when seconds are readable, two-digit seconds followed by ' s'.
2 h 07 min
